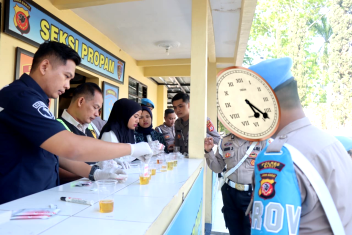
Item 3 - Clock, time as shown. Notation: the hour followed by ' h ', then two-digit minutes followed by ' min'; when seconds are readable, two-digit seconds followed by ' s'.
5 h 23 min
